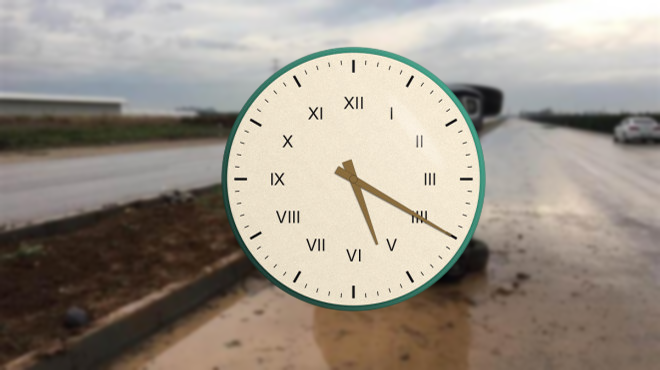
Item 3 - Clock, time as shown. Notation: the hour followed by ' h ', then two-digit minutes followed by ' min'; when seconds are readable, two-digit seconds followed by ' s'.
5 h 20 min
